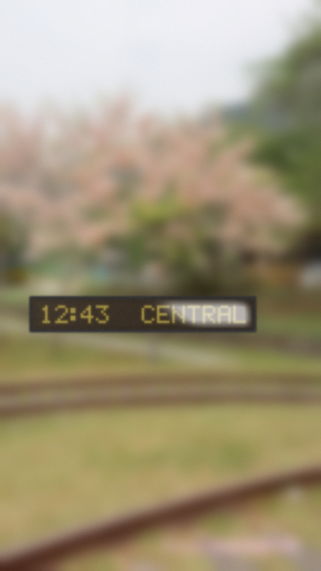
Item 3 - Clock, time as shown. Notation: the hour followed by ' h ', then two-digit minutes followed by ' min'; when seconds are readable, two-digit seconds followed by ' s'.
12 h 43 min
